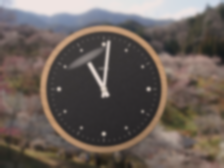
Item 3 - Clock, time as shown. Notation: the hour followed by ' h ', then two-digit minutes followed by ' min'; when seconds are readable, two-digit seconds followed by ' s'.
11 h 01 min
